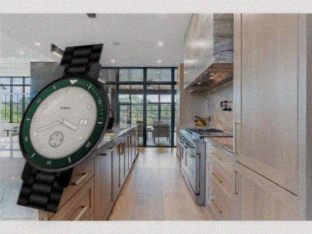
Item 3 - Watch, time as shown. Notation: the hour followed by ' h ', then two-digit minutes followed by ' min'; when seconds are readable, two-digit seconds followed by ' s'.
3 h 41 min
